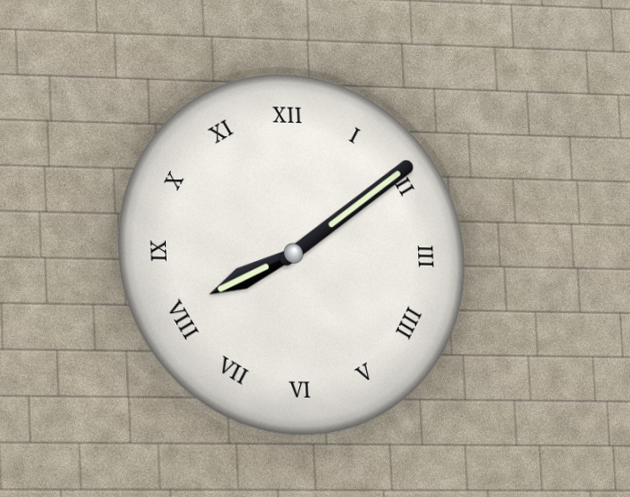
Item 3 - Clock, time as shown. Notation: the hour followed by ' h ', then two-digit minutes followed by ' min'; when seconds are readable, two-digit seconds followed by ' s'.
8 h 09 min
